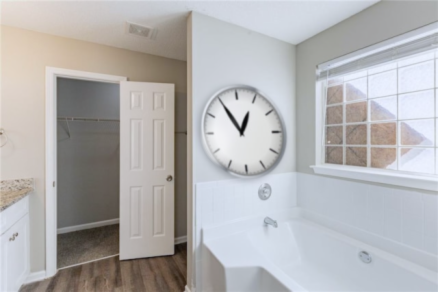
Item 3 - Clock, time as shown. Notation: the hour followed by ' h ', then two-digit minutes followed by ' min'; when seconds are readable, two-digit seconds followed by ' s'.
12 h 55 min
